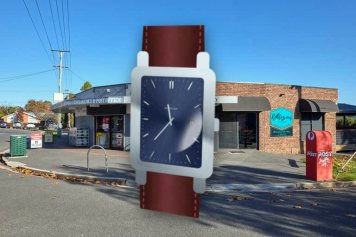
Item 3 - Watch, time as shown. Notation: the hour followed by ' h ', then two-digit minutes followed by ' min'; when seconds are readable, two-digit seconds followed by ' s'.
11 h 37 min
